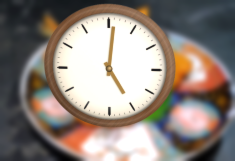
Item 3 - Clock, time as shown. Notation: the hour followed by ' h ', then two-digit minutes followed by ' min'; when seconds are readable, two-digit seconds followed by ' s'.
5 h 01 min
